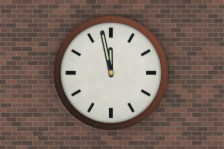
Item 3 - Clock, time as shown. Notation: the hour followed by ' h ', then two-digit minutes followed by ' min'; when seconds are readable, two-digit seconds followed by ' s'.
11 h 58 min
